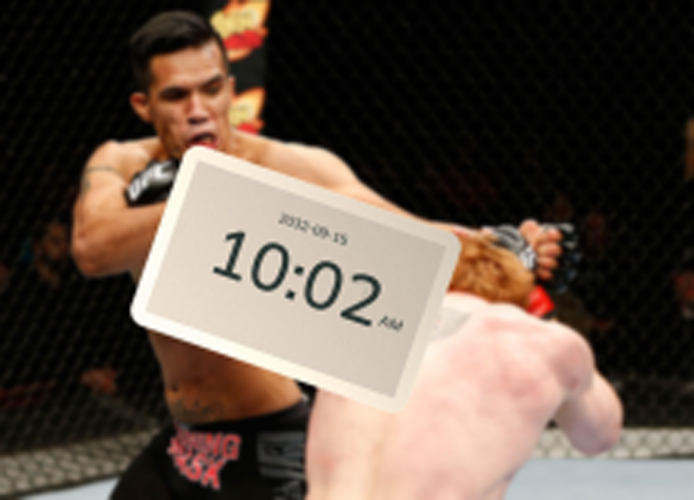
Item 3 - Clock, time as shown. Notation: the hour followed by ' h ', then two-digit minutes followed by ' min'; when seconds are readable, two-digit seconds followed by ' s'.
10 h 02 min
